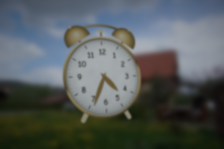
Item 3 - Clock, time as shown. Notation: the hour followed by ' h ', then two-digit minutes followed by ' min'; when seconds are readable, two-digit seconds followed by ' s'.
4 h 34 min
